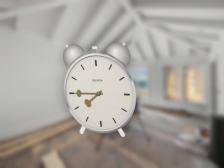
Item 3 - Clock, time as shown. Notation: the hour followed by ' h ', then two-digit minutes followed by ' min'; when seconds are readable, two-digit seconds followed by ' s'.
7 h 45 min
